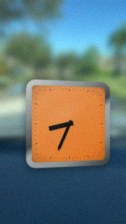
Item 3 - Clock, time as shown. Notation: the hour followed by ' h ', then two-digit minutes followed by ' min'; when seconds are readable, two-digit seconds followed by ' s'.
8 h 34 min
